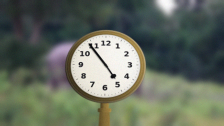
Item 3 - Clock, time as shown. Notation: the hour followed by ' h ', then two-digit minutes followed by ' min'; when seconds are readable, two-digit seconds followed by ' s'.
4 h 54 min
